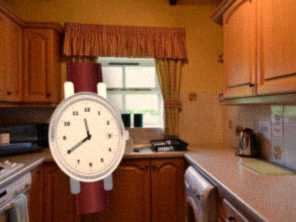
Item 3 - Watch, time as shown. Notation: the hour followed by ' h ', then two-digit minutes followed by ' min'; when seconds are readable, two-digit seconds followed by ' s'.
11 h 40 min
